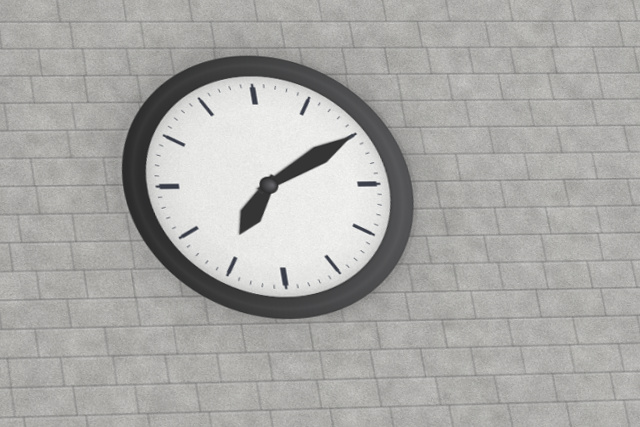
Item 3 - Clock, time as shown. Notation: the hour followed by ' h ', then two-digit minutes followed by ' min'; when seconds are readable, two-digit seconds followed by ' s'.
7 h 10 min
